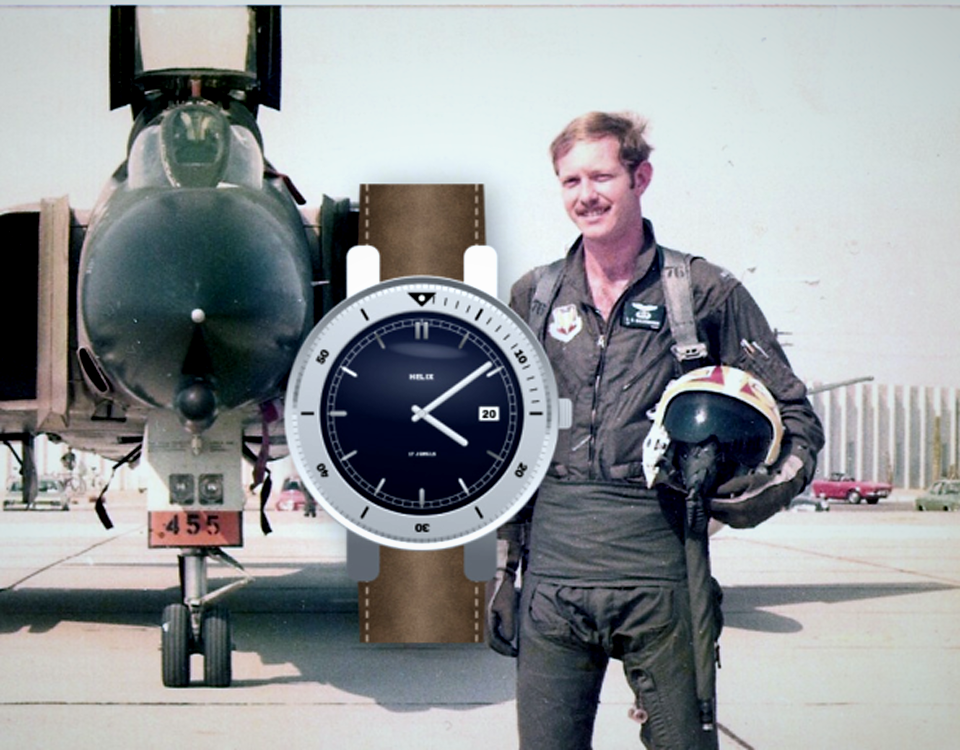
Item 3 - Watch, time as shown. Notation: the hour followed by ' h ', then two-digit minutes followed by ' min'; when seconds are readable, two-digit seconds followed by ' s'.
4 h 09 min
